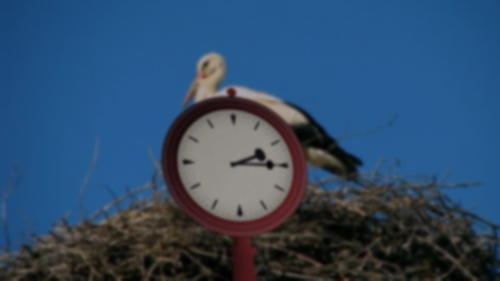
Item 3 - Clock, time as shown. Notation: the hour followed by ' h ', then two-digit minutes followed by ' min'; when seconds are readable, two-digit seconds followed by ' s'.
2 h 15 min
